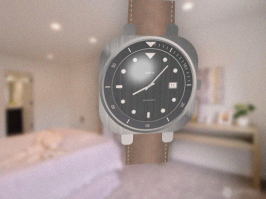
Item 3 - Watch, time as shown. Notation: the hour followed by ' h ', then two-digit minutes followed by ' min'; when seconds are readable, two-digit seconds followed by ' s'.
8 h 07 min
